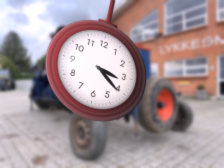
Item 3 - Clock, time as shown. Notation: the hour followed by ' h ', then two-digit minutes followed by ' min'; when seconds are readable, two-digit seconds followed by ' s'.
3 h 21 min
